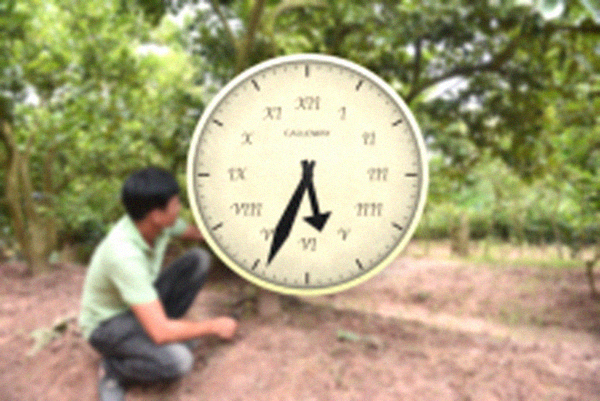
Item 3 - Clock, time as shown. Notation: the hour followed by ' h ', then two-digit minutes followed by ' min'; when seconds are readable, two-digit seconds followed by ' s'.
5 h 34 min
